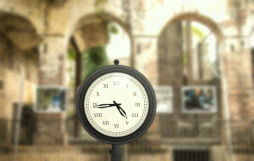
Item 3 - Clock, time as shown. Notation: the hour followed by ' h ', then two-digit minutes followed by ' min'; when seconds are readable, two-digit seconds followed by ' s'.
4 h 44 min
